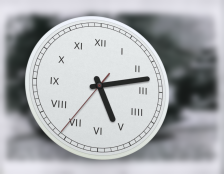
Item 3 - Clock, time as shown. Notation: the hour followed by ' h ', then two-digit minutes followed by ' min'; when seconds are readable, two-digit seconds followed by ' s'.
5 h 12 min 36 s
